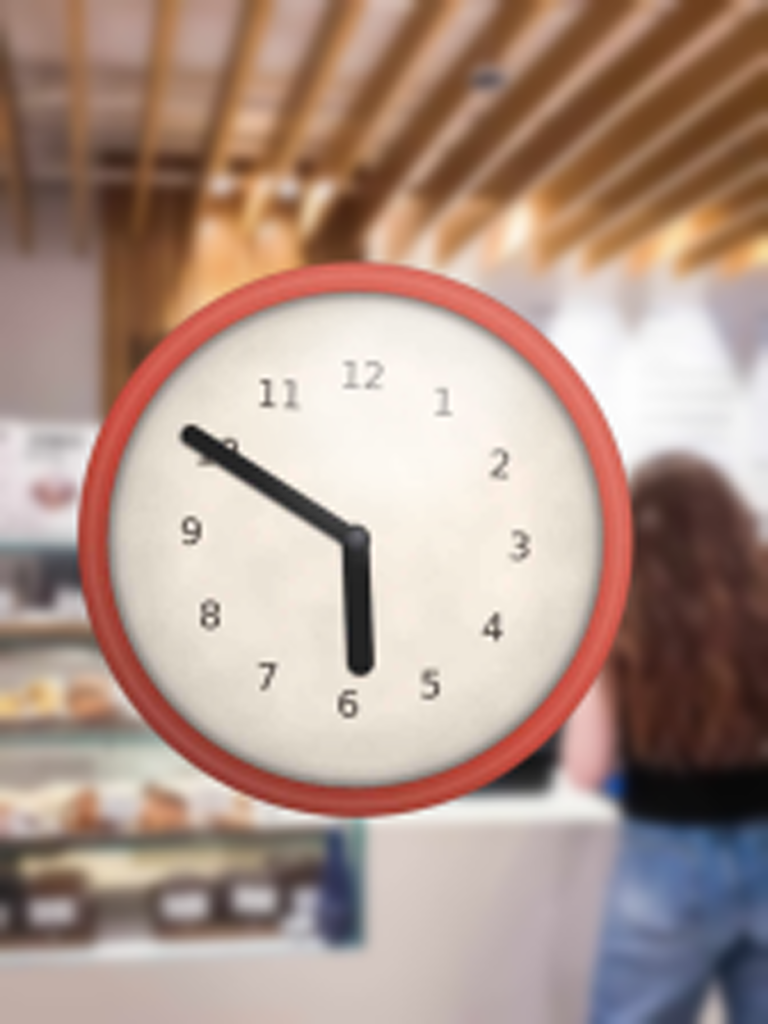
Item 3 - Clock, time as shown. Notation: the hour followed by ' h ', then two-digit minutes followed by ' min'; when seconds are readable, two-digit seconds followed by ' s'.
5 h 50 min
